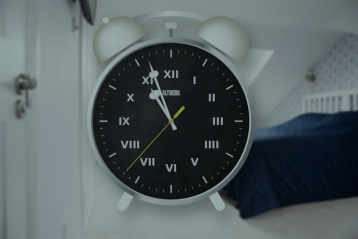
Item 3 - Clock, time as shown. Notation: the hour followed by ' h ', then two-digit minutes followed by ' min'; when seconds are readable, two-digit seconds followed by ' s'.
10 h 56 min 37 s
